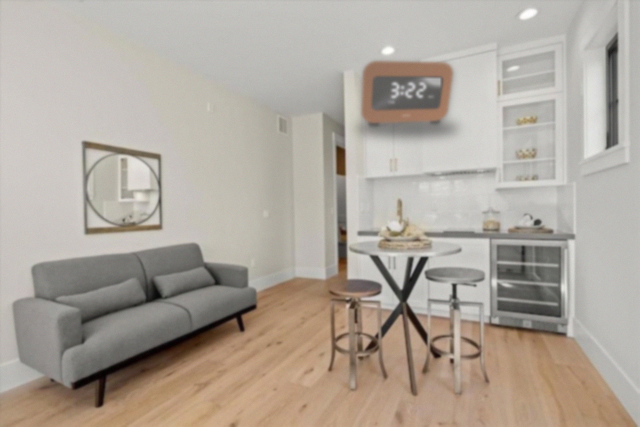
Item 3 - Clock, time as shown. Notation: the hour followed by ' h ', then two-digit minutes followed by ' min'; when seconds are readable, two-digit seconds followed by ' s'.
3 h 22 min
